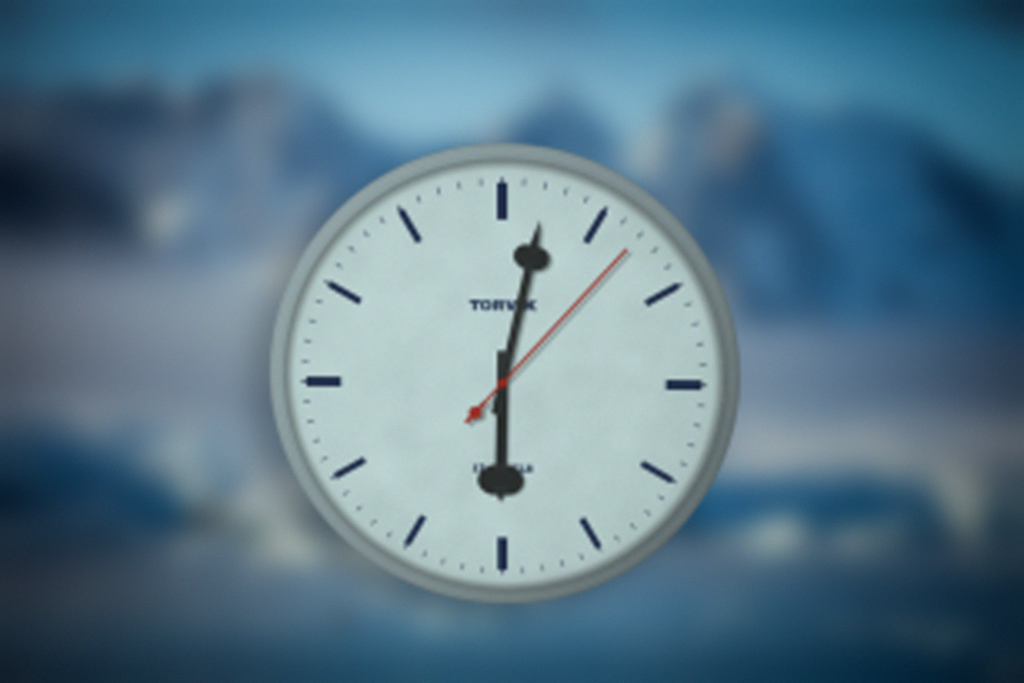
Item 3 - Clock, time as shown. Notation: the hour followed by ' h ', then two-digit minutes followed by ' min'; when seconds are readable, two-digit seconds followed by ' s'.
6 h 02 min 07 s
